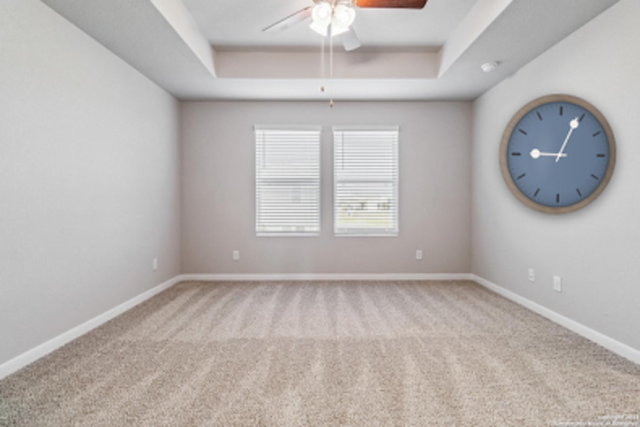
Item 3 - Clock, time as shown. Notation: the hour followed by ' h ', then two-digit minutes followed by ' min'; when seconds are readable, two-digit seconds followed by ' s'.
9 h 04 min
